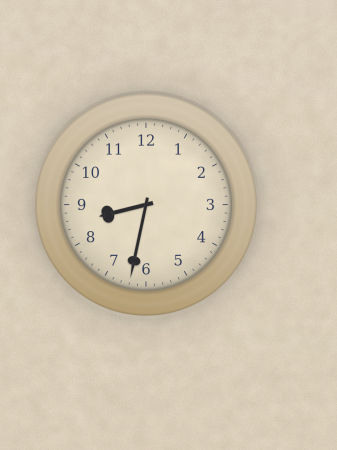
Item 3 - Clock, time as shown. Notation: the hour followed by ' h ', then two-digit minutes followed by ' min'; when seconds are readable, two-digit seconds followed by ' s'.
8 h 32 min
